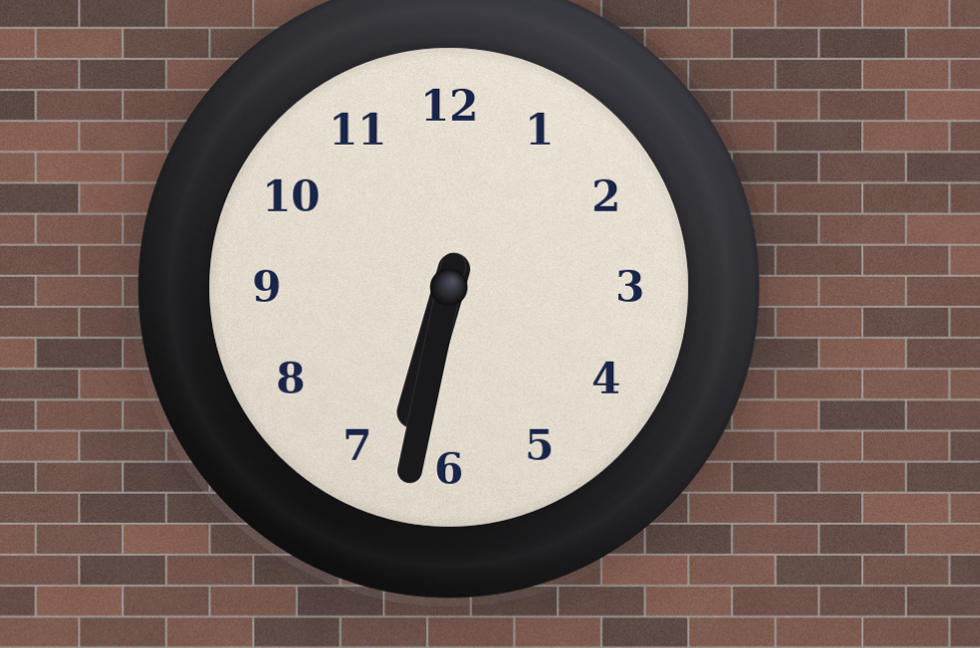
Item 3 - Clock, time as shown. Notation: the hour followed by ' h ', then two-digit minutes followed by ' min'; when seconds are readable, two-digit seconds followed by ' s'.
6 h 32 min
